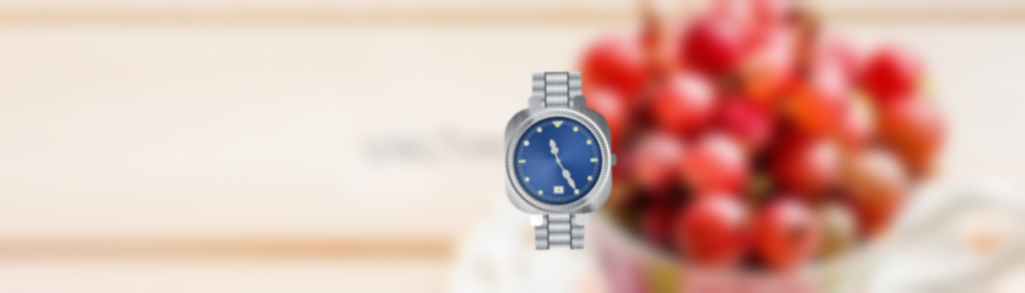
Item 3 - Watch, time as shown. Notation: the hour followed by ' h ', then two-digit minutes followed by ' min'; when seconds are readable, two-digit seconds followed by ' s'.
11 h 25 min
